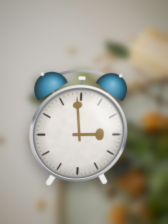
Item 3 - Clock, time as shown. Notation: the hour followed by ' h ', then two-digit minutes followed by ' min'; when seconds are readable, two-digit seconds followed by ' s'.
2 h 59 min
